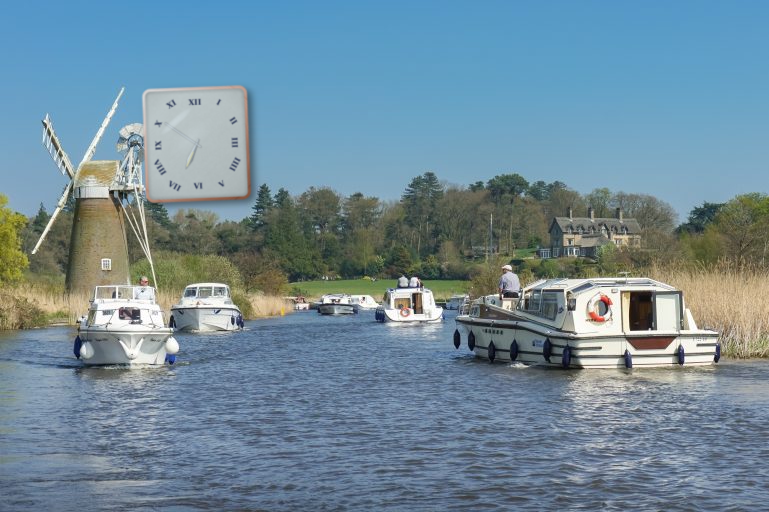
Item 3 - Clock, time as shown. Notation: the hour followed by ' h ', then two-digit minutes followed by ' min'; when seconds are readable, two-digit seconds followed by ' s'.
6 h 51 min
